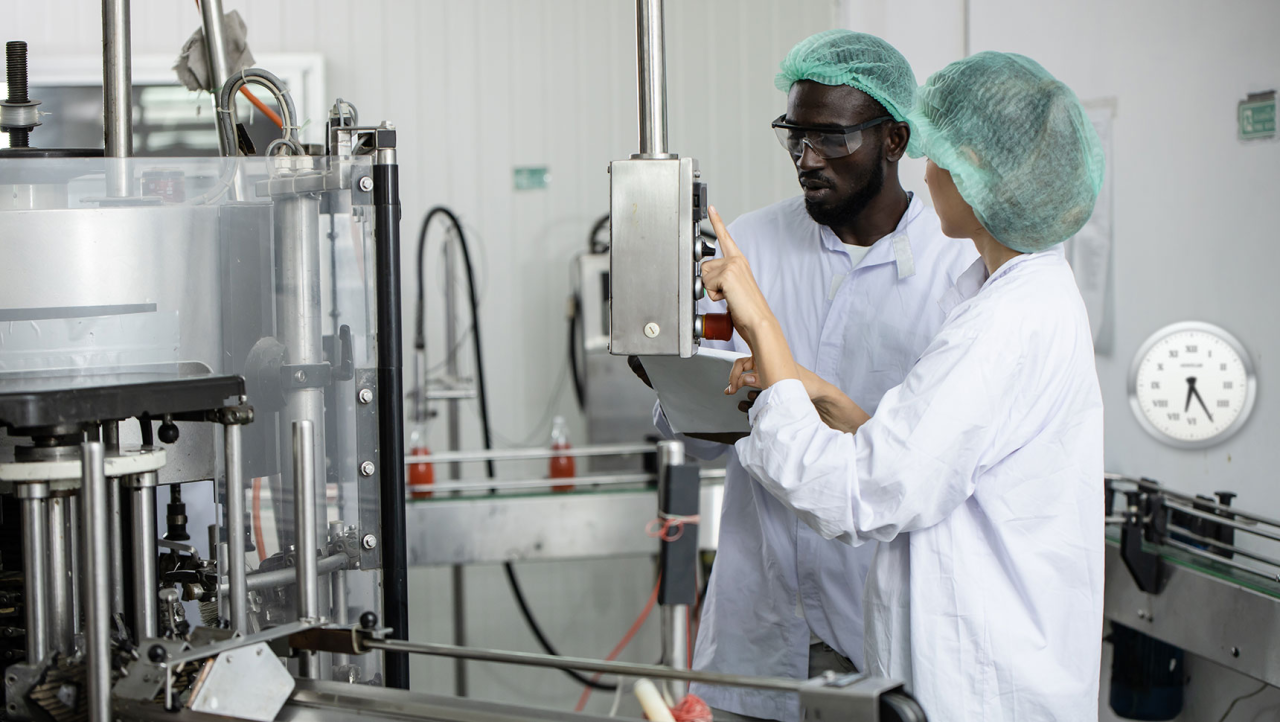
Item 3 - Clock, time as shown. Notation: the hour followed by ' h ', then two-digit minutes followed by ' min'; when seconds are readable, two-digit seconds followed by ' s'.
6 h 25 min
